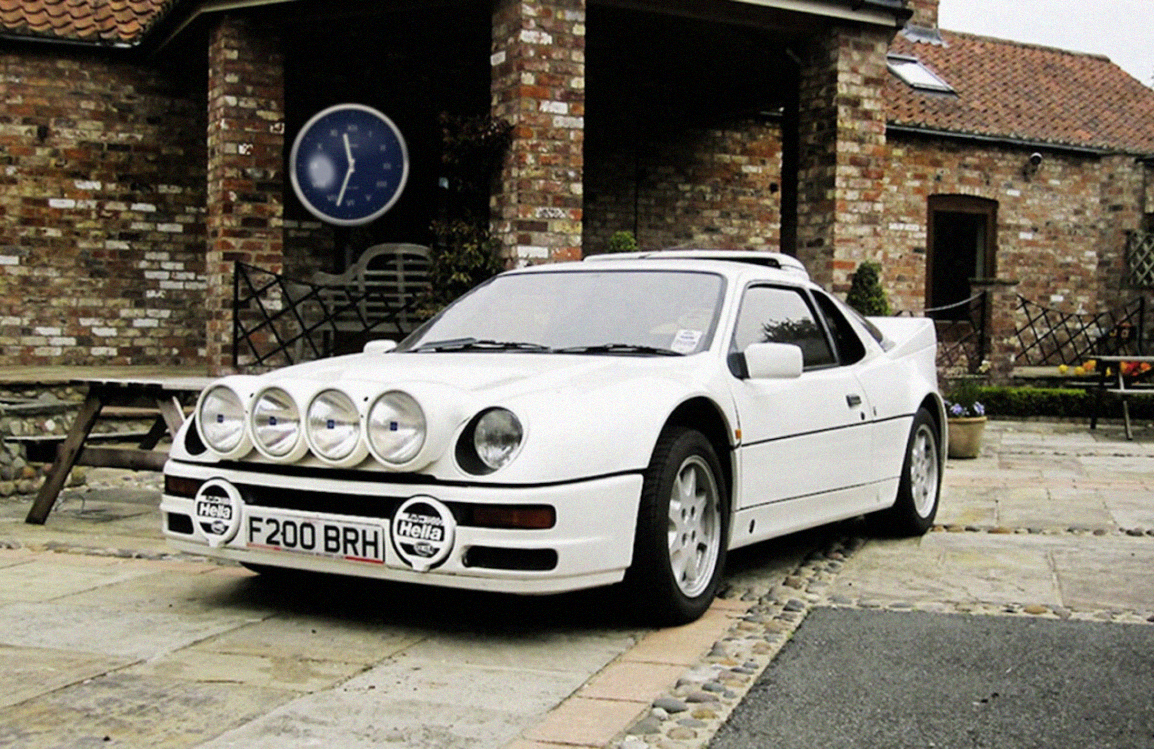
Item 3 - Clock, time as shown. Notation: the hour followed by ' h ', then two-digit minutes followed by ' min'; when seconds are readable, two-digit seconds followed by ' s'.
11 h 33 min
